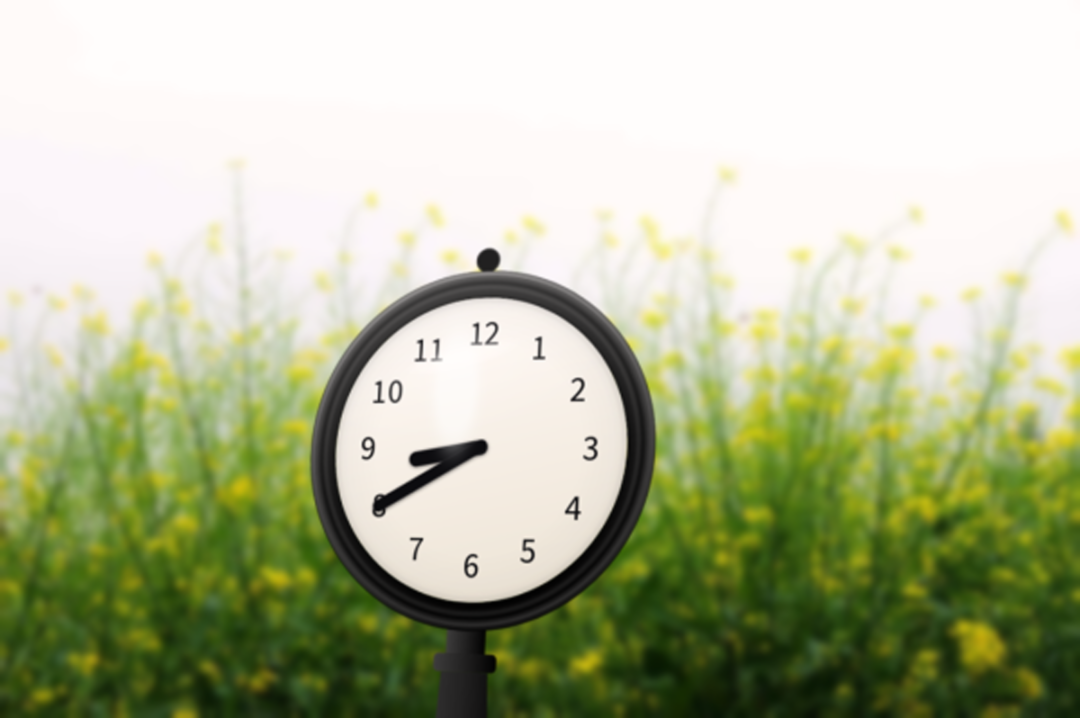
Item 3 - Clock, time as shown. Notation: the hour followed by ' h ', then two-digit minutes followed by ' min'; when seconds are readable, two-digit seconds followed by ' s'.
8 h 40 min
